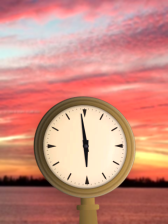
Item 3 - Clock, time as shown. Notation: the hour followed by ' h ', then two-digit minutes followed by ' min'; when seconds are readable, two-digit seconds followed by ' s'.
5 h 59 min
